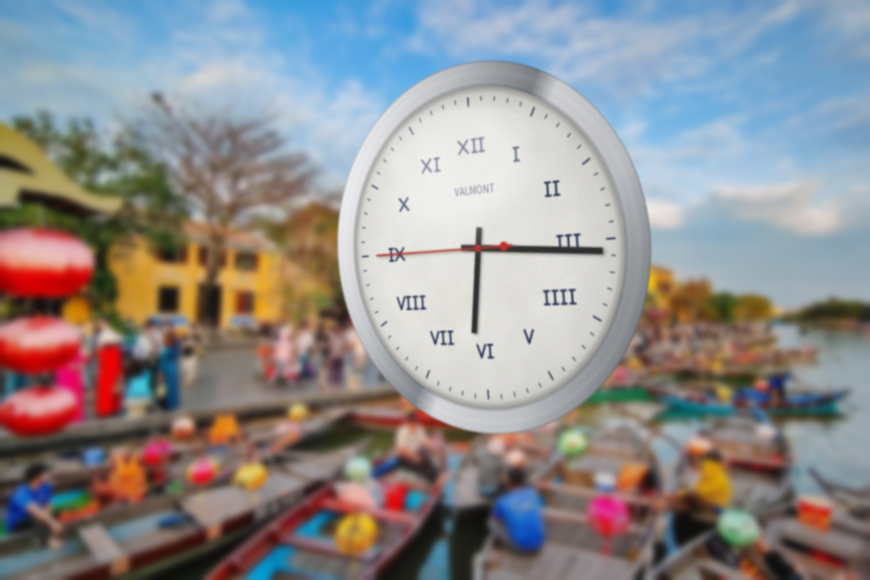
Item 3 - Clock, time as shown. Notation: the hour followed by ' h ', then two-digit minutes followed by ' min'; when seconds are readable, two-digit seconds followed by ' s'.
6 h 15 min 45 s
